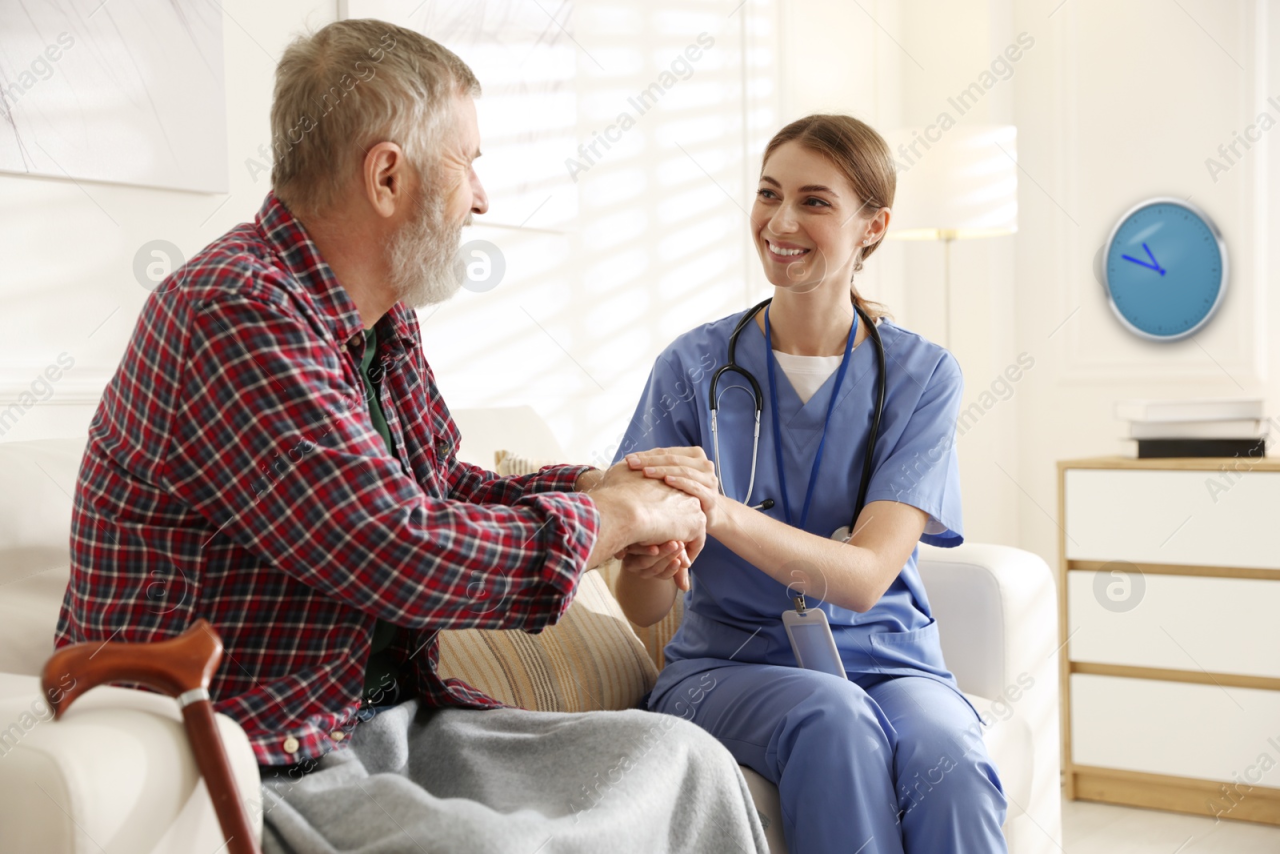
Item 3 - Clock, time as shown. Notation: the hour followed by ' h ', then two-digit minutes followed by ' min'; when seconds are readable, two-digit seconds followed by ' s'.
10 h 48 min
